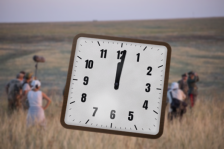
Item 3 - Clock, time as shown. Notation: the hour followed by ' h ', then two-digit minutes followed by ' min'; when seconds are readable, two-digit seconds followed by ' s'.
12 h 01 min
